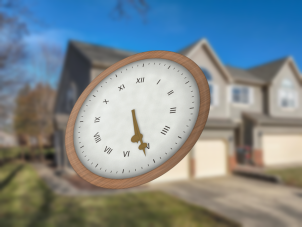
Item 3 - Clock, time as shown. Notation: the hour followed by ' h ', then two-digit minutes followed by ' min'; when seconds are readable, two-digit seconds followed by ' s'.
5 h 26 min
